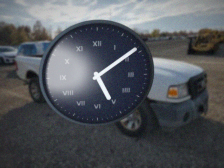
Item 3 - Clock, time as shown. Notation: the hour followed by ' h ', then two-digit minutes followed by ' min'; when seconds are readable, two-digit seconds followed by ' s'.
5 h 09 min
